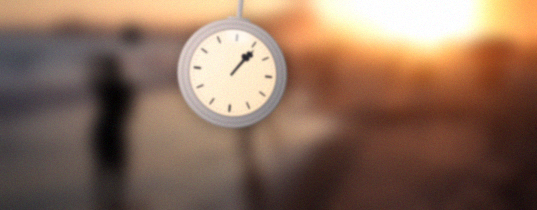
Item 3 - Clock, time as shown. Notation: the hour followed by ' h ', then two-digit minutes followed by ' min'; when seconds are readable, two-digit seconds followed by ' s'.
1 h 06 min
